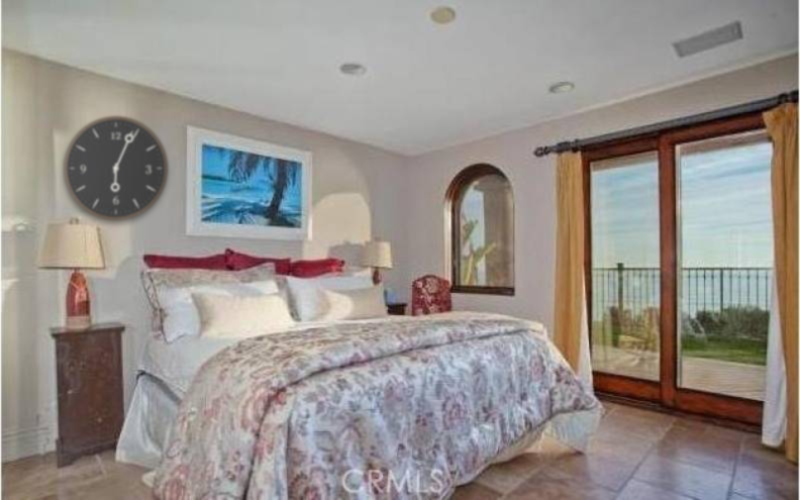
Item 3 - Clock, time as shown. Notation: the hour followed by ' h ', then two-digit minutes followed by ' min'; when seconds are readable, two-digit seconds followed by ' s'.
6 h 04 min
